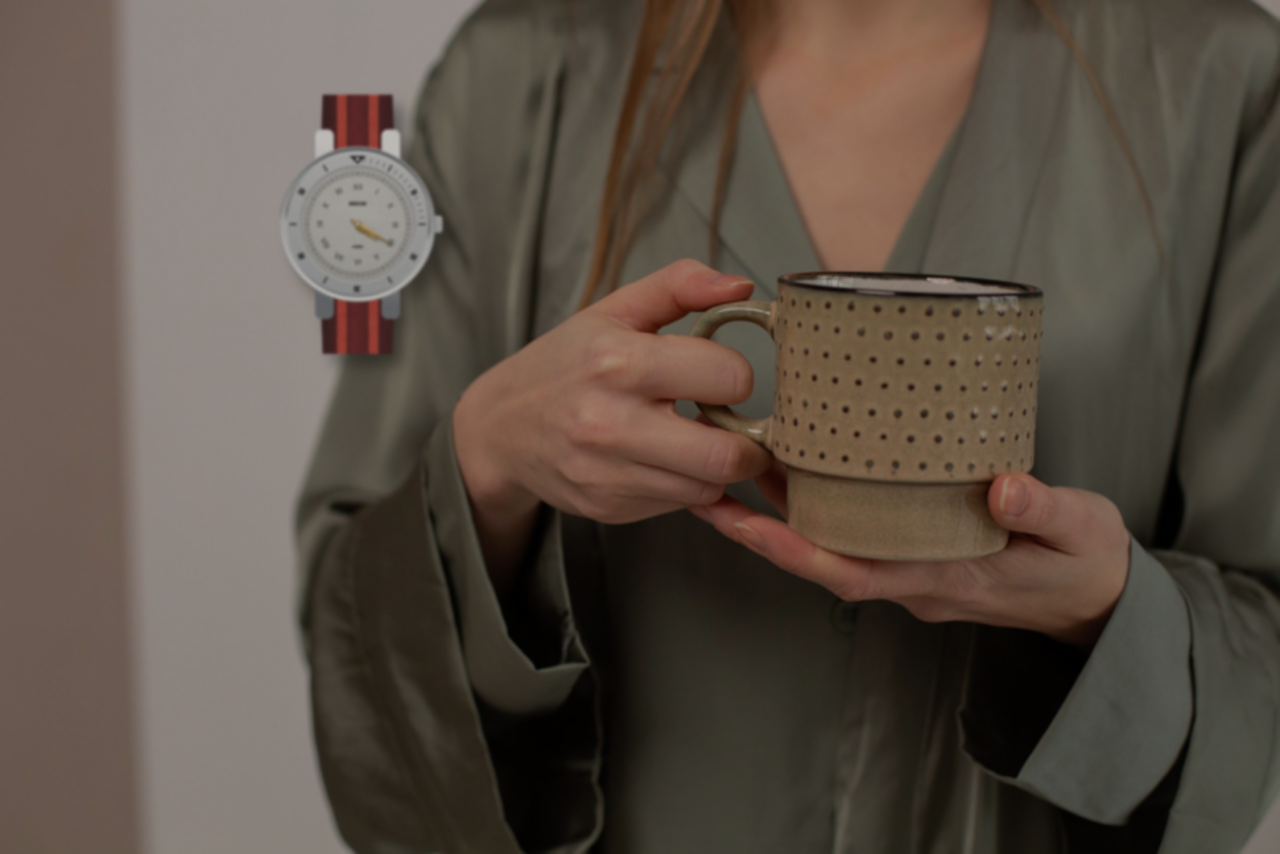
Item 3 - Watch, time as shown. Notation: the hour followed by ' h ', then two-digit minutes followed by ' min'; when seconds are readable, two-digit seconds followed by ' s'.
4 h 20 min
